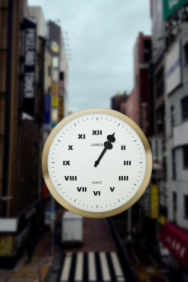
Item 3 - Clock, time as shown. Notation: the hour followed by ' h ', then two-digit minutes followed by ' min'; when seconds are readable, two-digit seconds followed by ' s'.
1 h 05 min
